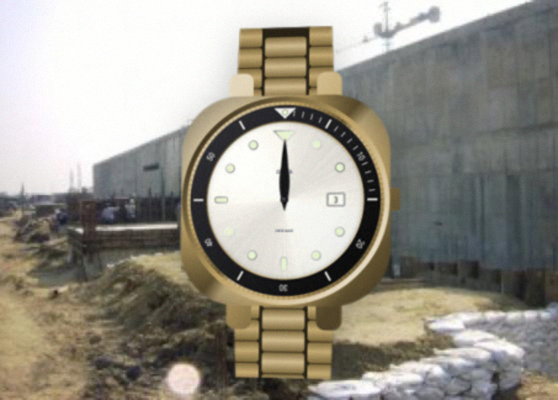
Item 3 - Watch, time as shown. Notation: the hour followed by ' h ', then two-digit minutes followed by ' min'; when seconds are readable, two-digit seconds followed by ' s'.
12 h 00 min
